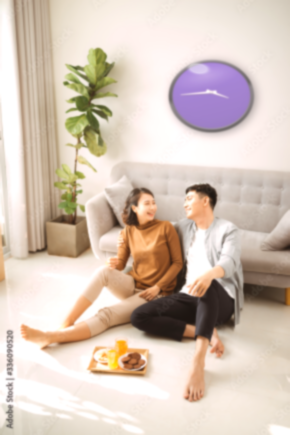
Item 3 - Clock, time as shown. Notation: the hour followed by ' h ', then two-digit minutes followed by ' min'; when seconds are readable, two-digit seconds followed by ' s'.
3 h 44 min
